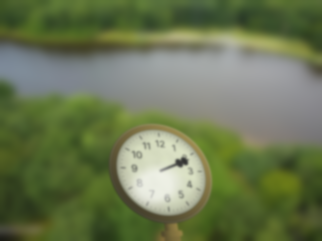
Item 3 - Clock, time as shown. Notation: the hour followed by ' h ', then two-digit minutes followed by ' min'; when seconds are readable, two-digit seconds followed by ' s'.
2 h 11 min
